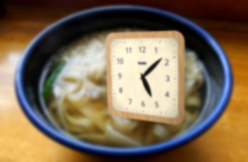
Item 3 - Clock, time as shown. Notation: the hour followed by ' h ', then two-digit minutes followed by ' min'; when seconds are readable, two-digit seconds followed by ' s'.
5 h 08 min
